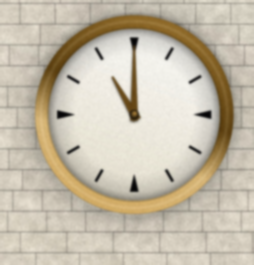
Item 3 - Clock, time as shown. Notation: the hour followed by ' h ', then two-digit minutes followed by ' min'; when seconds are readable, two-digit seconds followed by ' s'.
11 h 00 min
